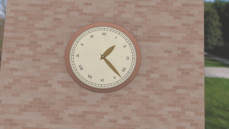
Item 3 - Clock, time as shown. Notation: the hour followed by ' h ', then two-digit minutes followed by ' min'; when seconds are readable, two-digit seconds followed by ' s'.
1 h 23 min
